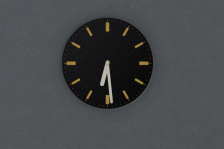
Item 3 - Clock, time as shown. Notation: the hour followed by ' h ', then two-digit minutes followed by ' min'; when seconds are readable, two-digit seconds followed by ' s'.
6 h 29 min
